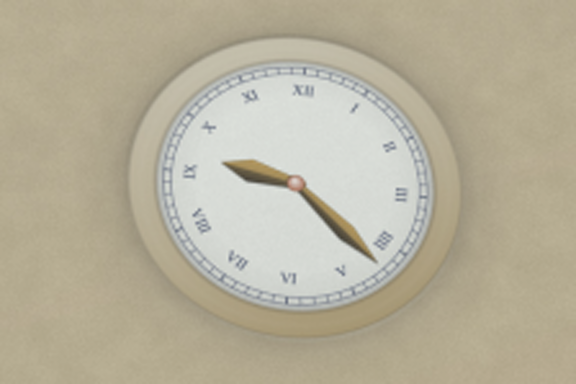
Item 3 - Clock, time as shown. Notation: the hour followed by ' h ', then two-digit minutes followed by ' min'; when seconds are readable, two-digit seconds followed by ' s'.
9 h 22 min
